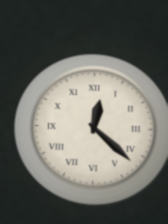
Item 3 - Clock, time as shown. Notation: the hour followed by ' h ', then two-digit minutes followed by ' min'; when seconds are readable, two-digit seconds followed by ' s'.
12 h 22 min
